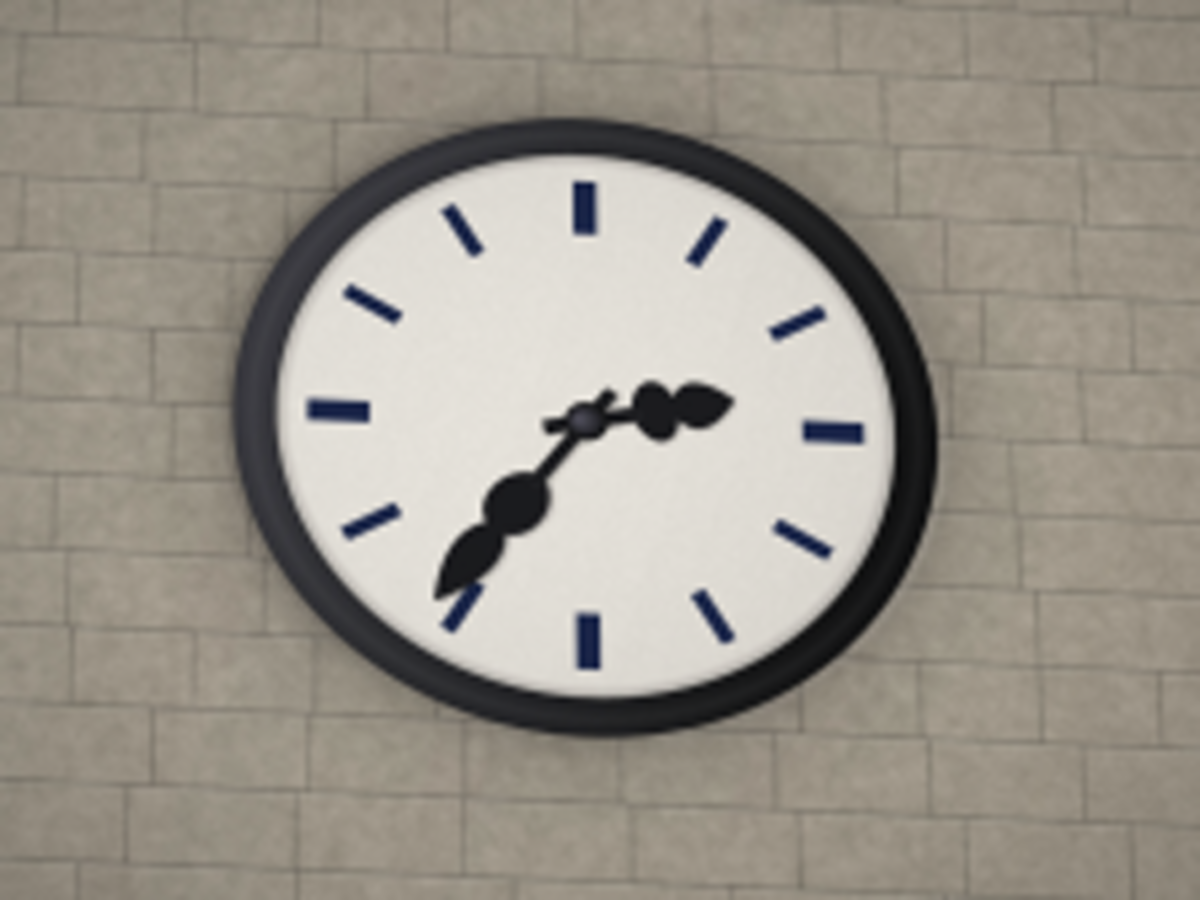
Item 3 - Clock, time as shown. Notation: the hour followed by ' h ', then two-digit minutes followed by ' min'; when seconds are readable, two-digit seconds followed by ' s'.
2 h 36 min
